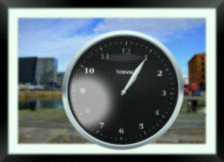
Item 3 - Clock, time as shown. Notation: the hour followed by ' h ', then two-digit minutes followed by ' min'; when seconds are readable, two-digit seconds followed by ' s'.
1 h 05 min
